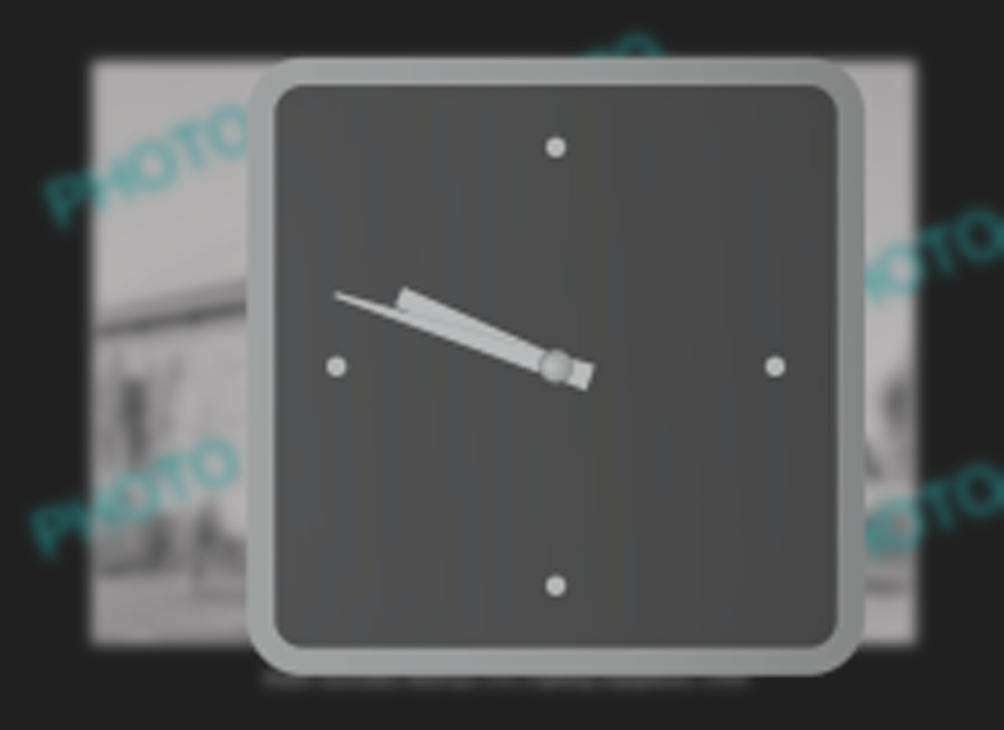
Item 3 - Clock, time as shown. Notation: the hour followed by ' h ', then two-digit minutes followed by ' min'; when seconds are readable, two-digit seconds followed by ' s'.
9 h 48 min
